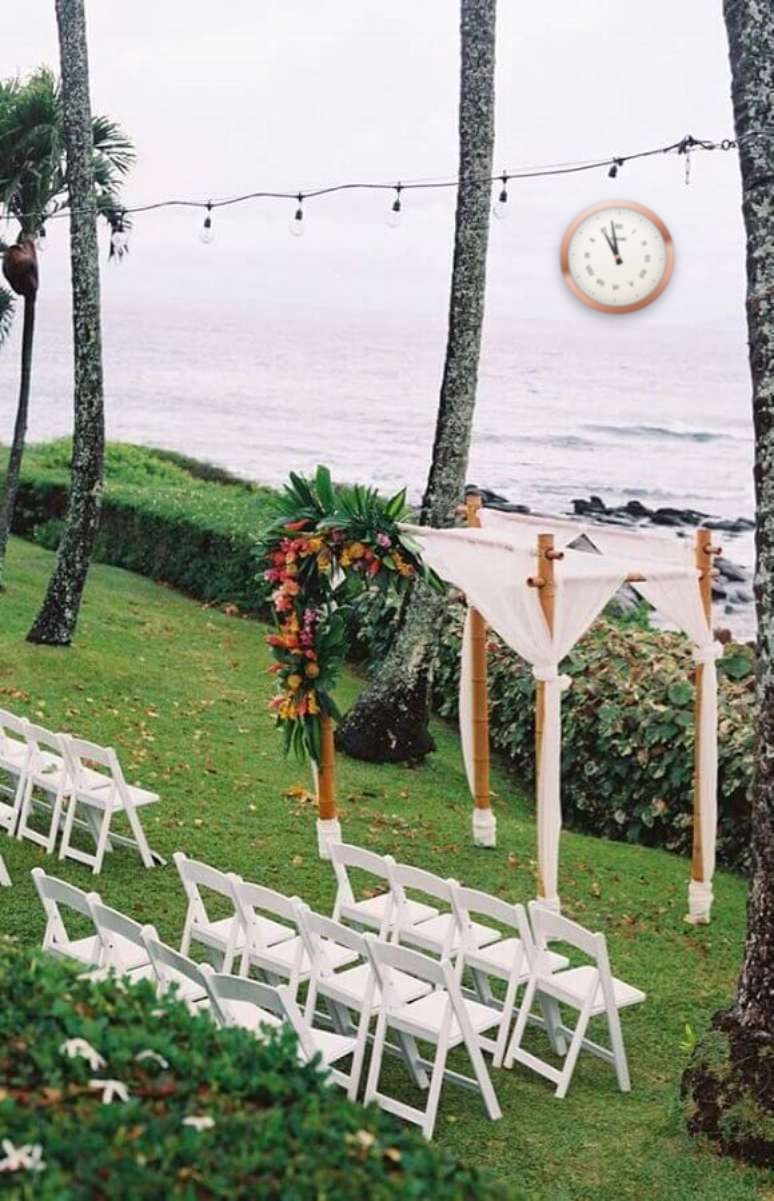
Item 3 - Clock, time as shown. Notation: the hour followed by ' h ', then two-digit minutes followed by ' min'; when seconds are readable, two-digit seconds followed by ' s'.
10 h 58 min
